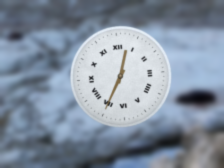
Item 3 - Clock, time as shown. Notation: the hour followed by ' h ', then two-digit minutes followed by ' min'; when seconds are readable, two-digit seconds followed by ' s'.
12 h 35 min
